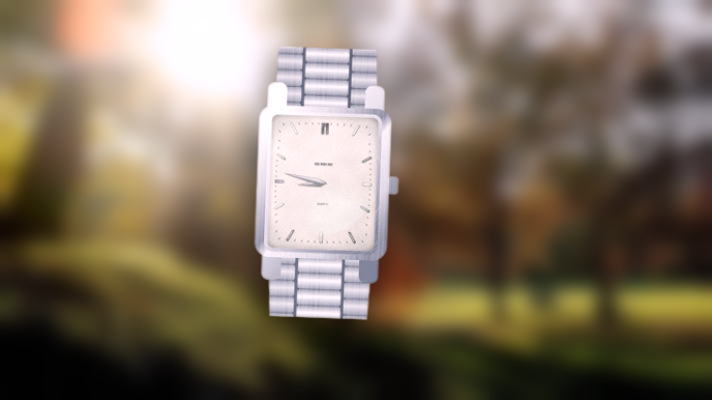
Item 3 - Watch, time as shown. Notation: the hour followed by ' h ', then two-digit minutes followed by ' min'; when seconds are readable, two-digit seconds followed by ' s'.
8 h 47 min
